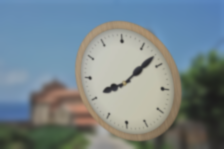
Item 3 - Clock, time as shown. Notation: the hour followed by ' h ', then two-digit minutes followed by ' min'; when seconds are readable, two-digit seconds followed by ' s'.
8 h 08 min
